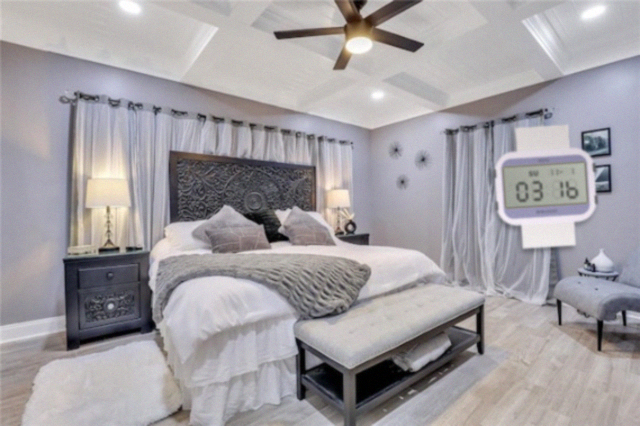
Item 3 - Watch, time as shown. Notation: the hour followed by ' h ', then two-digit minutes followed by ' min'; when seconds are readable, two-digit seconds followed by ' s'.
3 h 16 min
